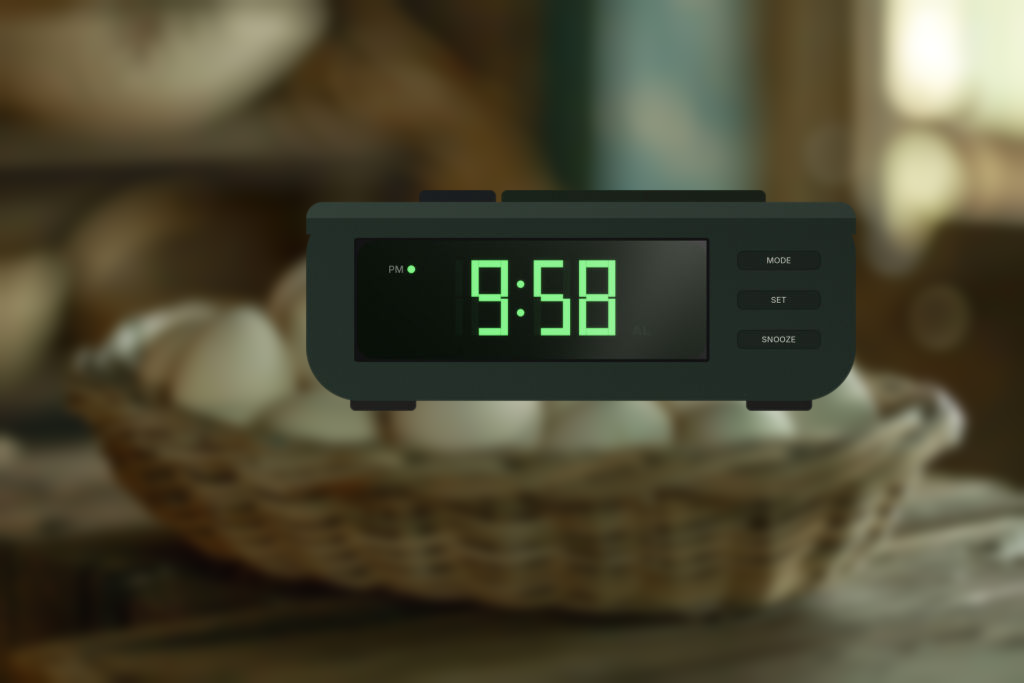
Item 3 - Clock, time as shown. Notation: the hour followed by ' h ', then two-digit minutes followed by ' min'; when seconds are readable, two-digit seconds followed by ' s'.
9 h 58 min
